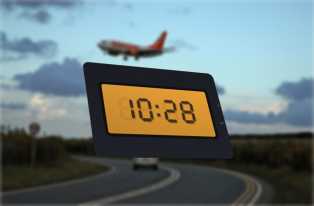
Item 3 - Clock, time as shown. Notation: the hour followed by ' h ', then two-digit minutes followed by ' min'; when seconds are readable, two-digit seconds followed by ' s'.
10 h 28 min
